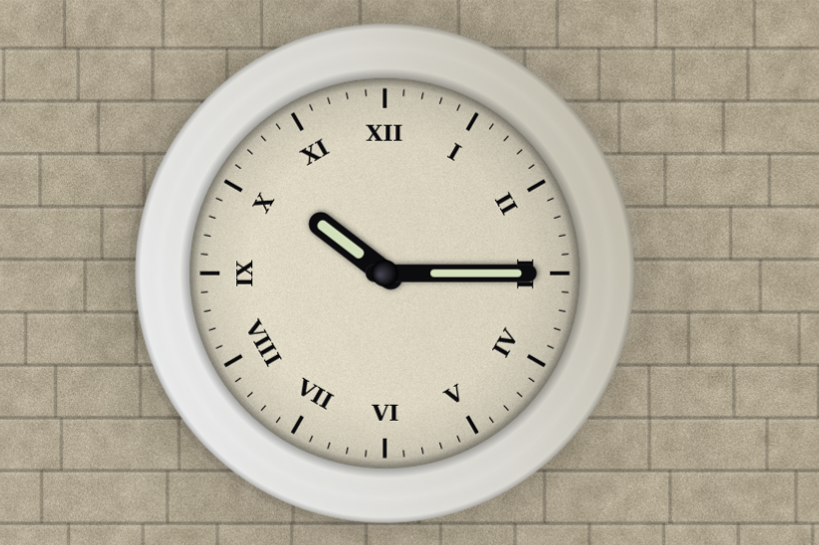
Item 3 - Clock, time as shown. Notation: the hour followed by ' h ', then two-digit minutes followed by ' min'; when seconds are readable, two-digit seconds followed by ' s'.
10 h 15 min
